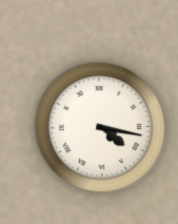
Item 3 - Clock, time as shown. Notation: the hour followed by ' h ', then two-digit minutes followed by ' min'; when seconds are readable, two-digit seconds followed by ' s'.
4 h 17 min
